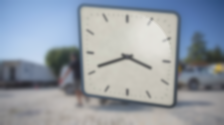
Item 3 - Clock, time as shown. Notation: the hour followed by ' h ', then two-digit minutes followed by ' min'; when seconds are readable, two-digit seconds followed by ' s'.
3 h 41 min
